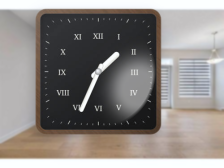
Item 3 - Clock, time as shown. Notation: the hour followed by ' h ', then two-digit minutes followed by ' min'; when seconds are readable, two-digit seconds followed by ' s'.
1 h 34 min
